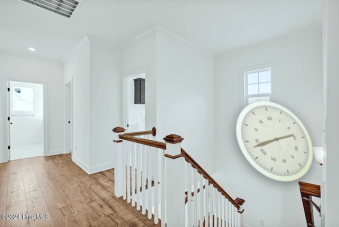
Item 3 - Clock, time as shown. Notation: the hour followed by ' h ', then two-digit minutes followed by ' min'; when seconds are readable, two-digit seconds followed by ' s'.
2 h 43 min
